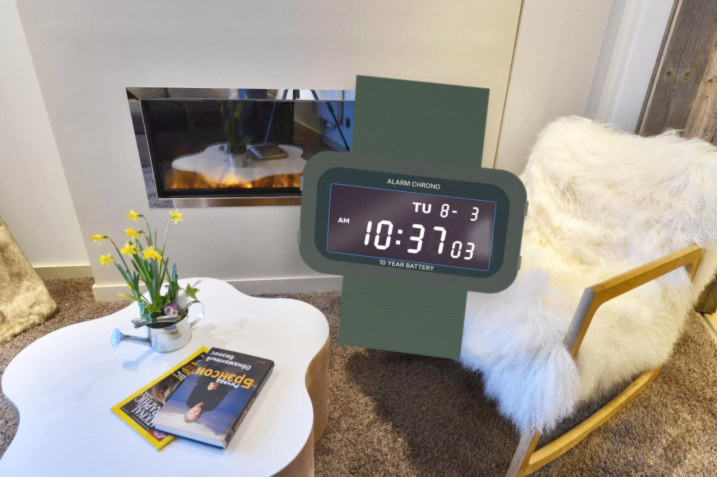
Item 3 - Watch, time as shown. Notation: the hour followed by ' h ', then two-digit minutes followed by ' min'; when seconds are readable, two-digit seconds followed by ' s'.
10 h 37 min 03 s
